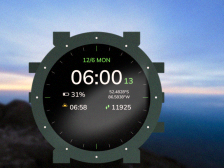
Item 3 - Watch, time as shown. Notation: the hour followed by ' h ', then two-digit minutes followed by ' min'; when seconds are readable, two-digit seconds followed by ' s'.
6 h 00 min 13 s
